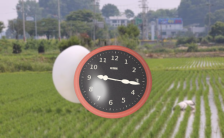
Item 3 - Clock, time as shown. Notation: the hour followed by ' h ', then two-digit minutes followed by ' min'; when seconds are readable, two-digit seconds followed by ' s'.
9 h 16 min
